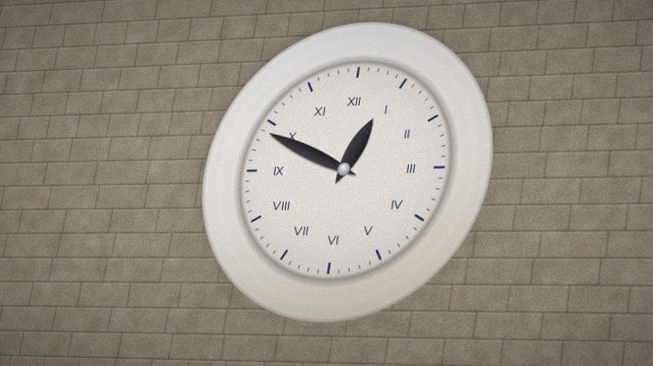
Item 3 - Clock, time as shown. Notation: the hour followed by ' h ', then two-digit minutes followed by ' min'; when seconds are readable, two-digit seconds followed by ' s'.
12 h 49 min
